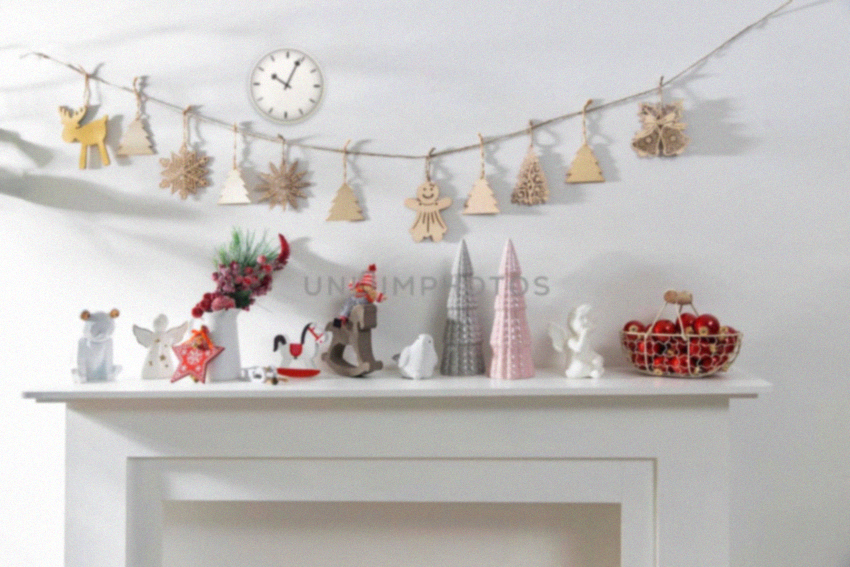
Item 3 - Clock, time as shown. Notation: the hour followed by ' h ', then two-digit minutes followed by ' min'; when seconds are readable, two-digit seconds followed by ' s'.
10 h 04 min
